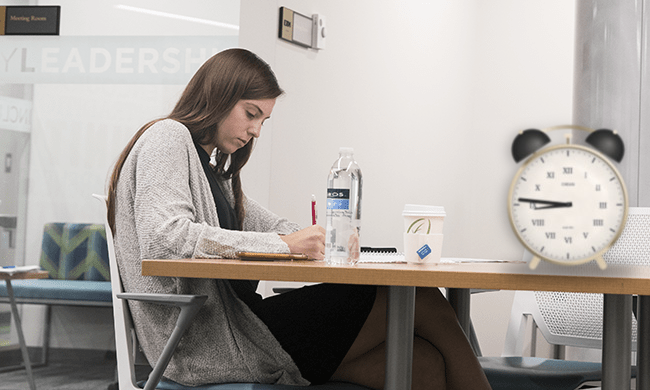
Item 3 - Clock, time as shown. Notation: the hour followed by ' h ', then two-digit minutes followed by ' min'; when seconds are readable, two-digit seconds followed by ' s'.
8 h 46 min
